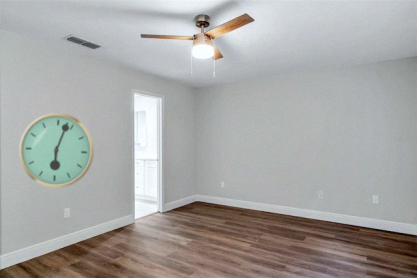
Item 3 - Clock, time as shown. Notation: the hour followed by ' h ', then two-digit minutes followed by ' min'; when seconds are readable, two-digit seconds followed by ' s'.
6 h 03 min
